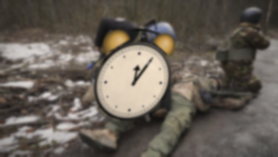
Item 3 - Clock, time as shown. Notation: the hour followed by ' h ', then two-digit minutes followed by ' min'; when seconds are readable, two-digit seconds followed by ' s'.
12 h 05 min
